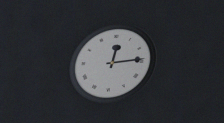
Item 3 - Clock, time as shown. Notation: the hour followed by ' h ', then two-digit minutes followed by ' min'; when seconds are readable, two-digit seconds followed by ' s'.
12 h 14 min
